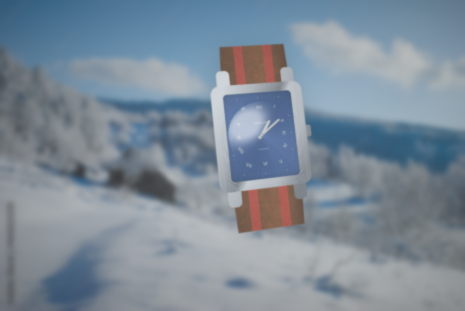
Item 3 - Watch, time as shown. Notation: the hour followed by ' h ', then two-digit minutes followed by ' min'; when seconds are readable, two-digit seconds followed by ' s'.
1 h 09 min
